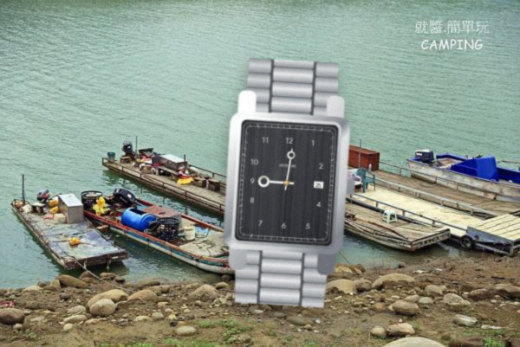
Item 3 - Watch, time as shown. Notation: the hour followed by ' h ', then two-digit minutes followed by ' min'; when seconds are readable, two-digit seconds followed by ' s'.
9 h 01 min
